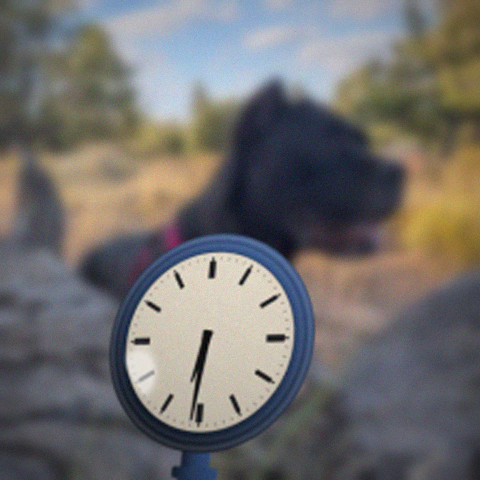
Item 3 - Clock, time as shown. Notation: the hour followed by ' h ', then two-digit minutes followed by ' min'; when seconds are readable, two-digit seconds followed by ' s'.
6 h 31 min
